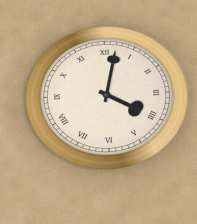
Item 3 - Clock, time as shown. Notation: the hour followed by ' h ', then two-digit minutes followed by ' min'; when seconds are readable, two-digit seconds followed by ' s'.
4 h 02 min
